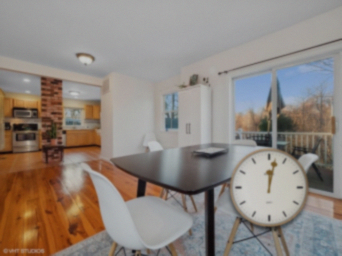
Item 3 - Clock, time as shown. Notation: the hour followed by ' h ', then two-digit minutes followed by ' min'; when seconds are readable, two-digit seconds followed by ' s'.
12 h 02 min
